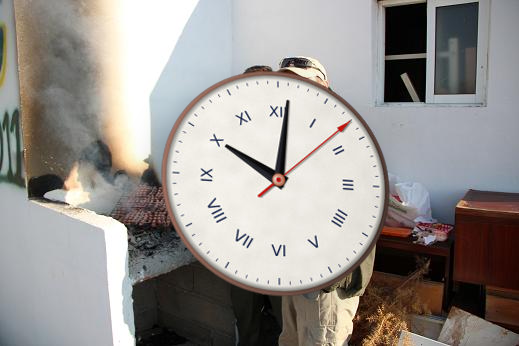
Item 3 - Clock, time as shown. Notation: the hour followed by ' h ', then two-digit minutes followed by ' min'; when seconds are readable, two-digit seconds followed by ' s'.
10 h 01 min 08 s
